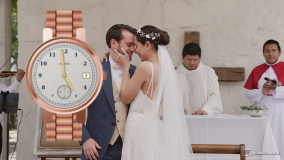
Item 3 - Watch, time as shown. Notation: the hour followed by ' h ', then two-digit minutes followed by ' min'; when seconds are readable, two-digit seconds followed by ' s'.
4 h 59 min
